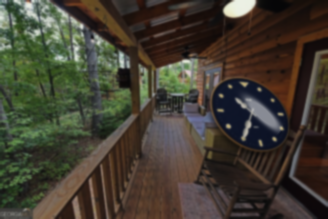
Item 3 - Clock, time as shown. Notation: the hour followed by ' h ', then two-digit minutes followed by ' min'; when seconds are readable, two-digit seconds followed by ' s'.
10 h 35 min
